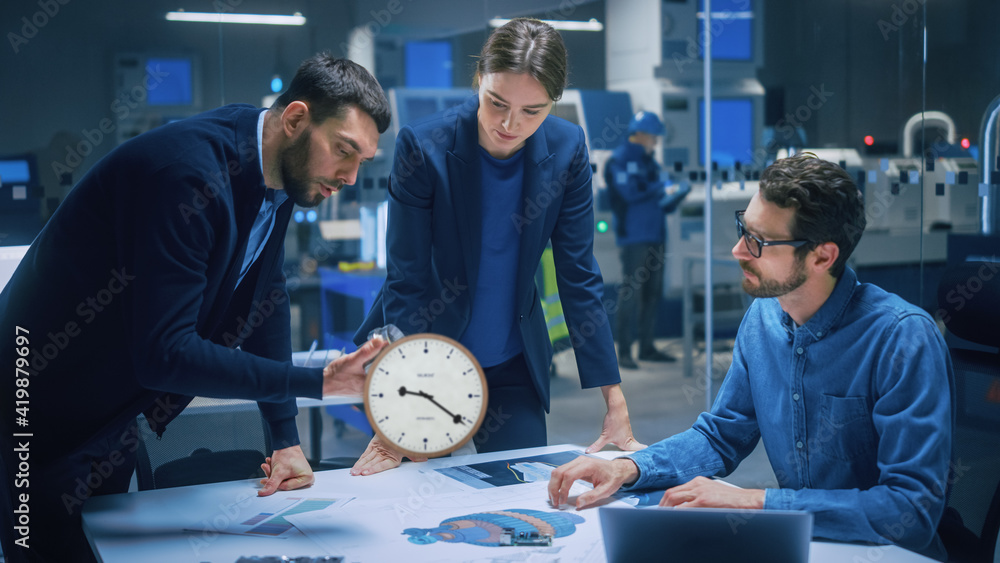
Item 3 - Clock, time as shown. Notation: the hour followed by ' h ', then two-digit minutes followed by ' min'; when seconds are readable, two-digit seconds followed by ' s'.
9 h 21 min
